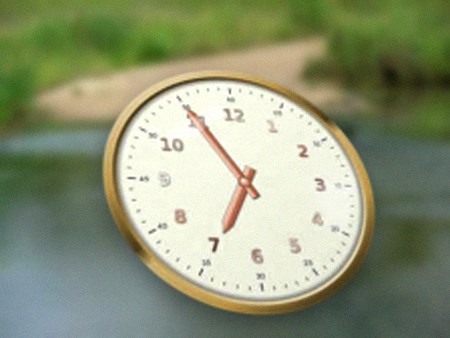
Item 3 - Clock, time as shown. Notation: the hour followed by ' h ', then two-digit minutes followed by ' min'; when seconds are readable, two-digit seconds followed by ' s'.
6 h 55 min
